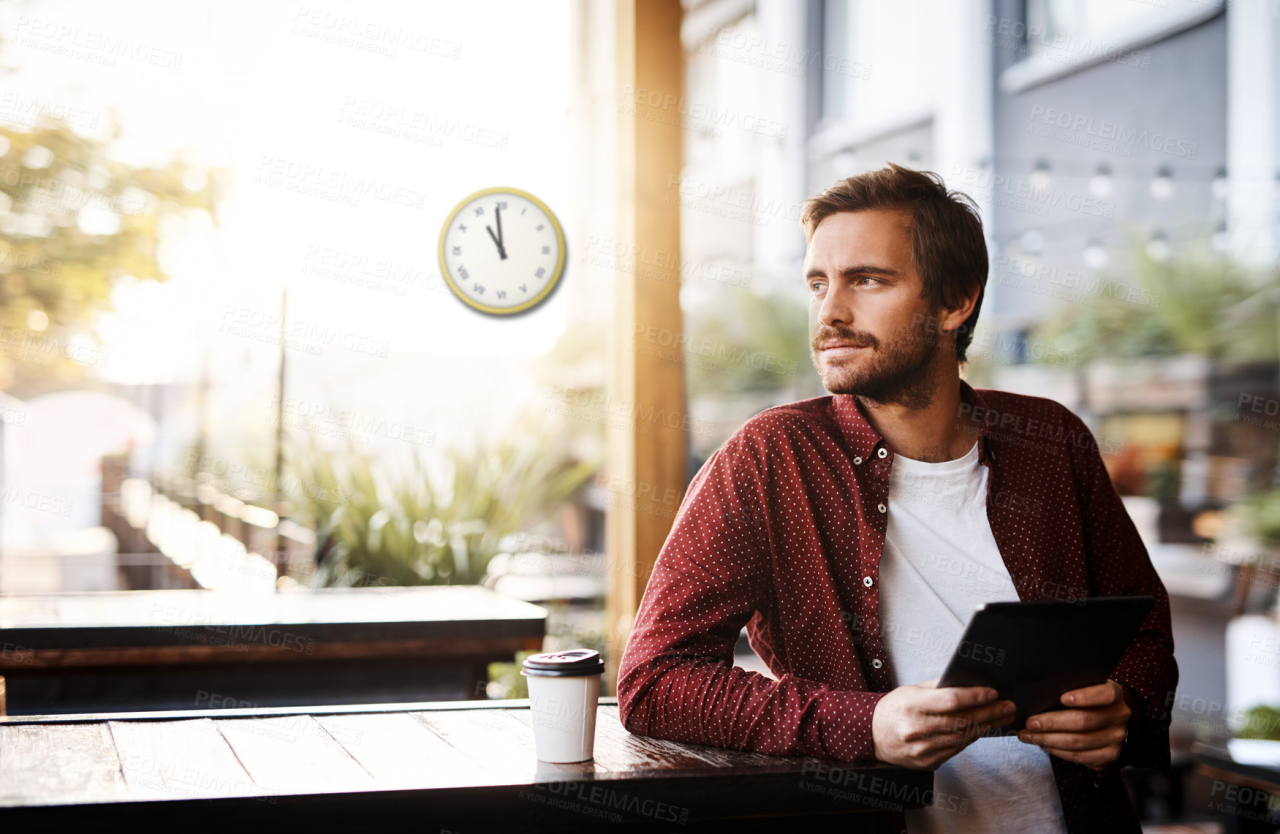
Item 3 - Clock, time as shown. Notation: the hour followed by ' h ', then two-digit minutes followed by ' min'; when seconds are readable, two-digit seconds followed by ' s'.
10 h 59 min
